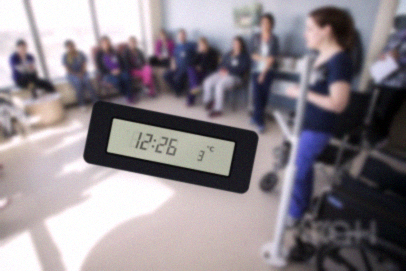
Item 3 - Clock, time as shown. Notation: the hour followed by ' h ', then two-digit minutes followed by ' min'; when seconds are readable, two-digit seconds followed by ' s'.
12 h 26 min
